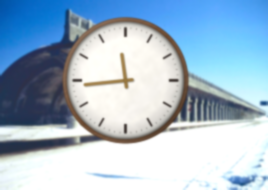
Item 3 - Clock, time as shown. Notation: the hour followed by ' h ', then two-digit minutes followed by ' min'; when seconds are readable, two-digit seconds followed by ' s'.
11 h 44 min
